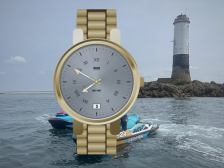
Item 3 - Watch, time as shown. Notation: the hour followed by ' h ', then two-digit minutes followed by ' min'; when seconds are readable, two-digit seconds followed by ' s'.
7 h 50 min
